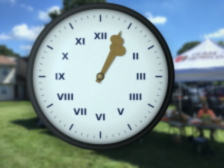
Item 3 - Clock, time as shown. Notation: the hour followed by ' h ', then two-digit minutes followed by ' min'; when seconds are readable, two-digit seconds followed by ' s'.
1 h 04 min
